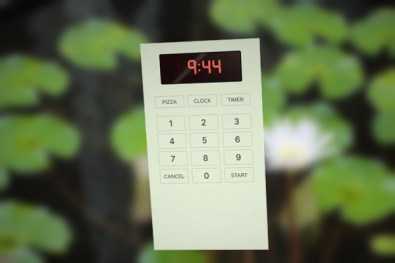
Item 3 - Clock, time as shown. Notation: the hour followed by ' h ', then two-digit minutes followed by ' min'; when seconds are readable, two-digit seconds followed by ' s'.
9 h 44 min
